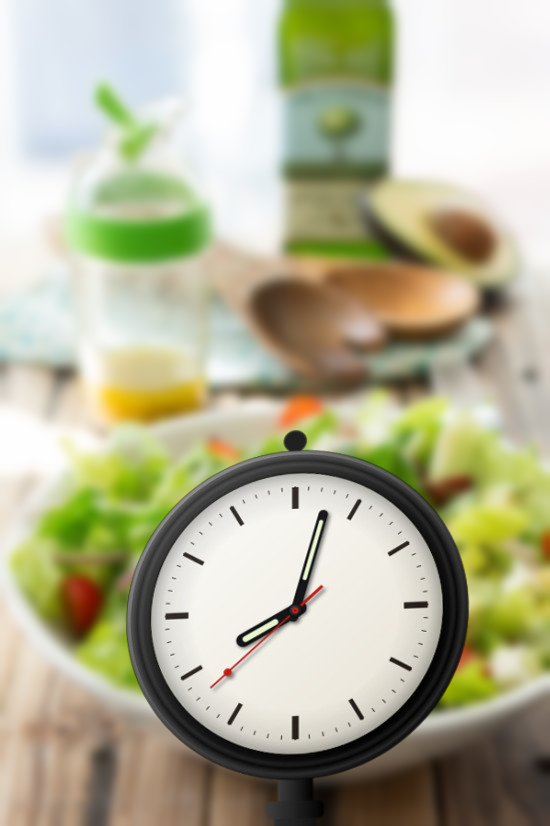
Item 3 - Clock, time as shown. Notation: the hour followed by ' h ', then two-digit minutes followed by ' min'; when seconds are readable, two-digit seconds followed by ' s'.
8 h 02 min 38 s
